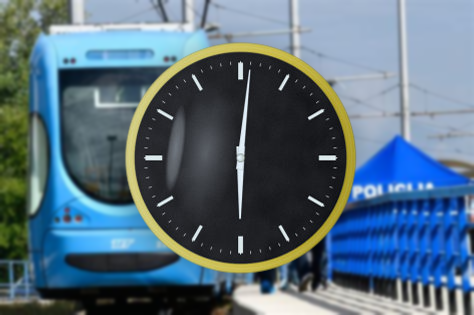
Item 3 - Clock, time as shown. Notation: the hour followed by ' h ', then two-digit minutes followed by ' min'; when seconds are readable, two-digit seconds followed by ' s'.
6 h 01 min
